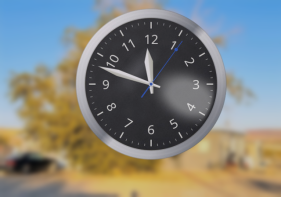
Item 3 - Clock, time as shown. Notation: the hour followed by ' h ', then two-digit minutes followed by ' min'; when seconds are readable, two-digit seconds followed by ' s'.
11 h 48 min 06 s
